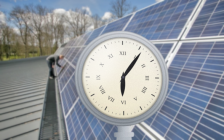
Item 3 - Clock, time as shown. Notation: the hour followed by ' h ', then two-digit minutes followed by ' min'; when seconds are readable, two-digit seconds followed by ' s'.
6 h 06 min
